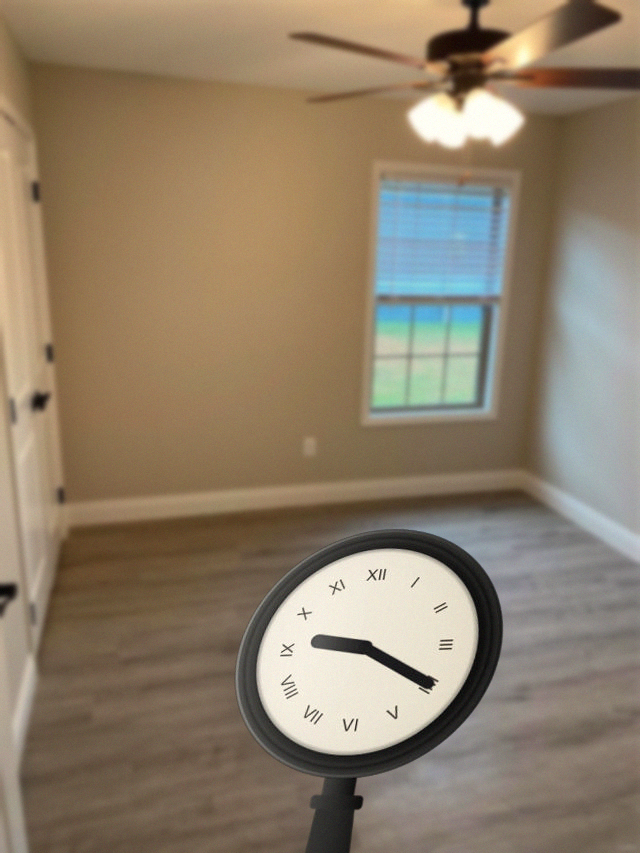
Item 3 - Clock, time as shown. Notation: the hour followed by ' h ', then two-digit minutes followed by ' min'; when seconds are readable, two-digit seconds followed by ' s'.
9 h 20 min
